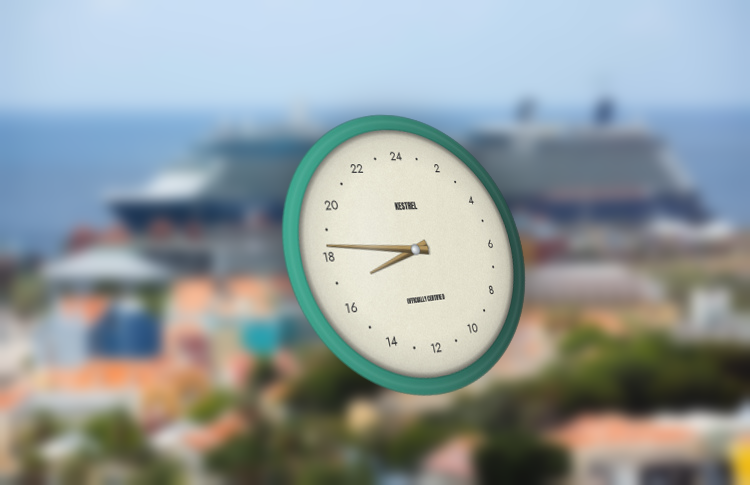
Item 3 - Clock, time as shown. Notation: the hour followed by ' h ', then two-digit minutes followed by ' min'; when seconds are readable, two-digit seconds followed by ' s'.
16 h 46 min
